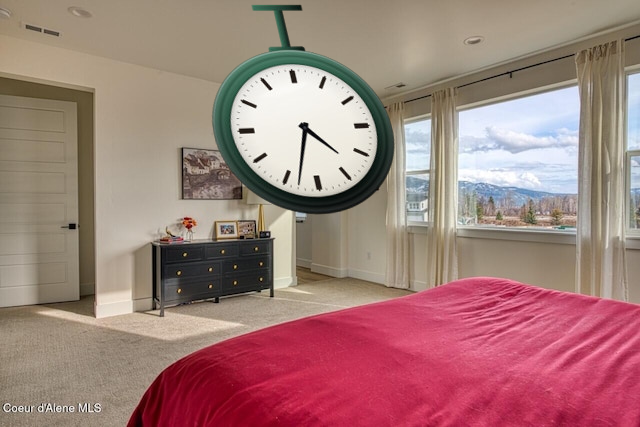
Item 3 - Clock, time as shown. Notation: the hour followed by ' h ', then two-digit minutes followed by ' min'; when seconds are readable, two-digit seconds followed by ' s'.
4 h 33 min
